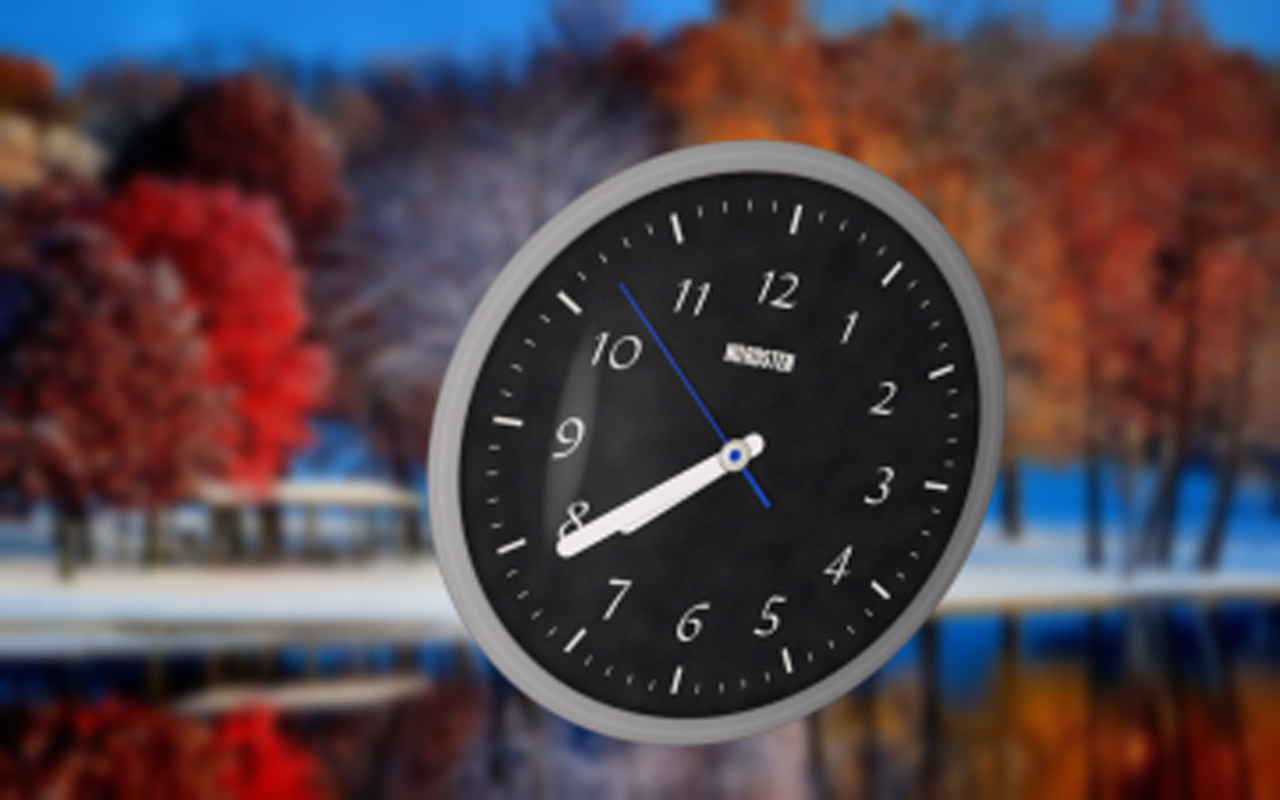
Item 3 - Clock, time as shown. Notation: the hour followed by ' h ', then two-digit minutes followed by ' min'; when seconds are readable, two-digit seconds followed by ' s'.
7 h 38 min 52 s
